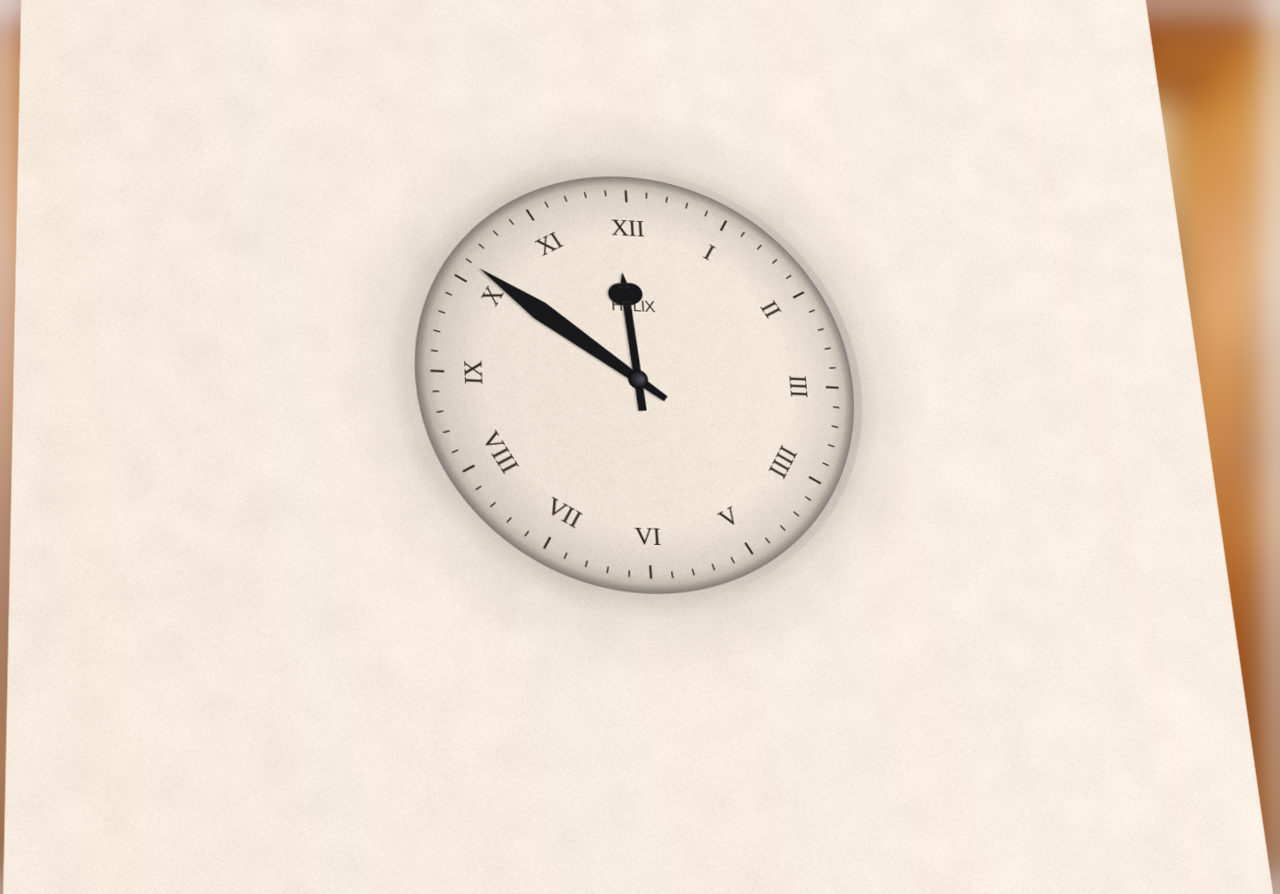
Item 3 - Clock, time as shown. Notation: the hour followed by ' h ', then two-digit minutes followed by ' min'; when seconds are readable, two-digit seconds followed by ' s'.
11 h 51 min
